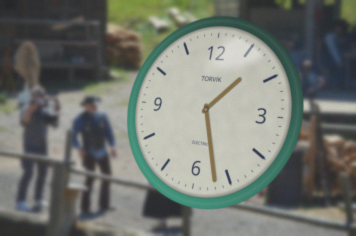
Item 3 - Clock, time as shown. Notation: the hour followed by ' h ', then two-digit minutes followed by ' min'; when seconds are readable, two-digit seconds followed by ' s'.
1 h 27 min
